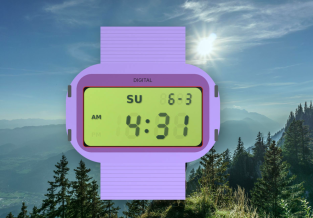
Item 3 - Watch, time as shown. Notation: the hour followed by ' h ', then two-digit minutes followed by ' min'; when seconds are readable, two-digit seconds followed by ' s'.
4 h 31 min
